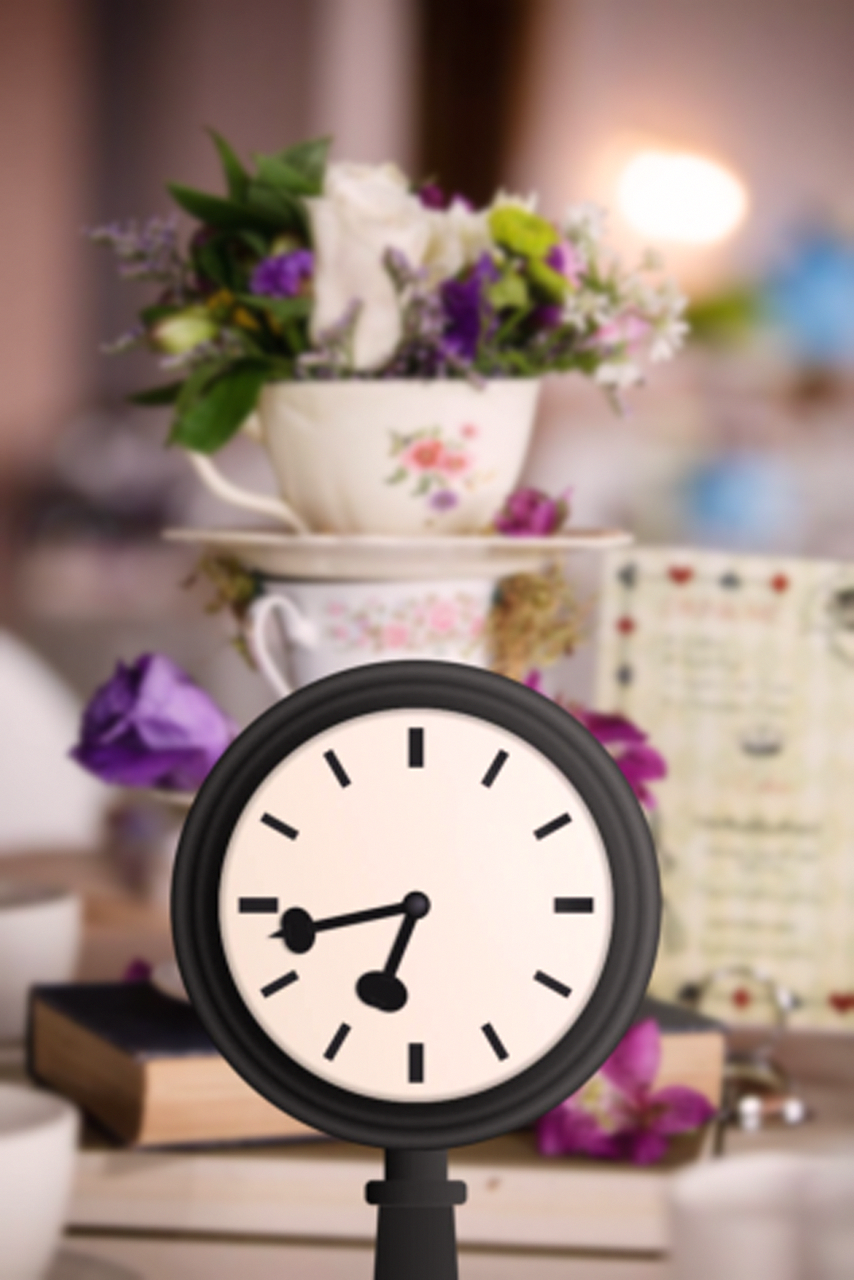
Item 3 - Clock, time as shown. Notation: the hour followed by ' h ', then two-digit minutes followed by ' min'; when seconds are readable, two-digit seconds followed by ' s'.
6 h 43 min
